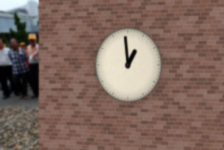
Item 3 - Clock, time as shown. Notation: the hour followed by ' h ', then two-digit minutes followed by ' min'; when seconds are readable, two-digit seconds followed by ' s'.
12 h 59 min
